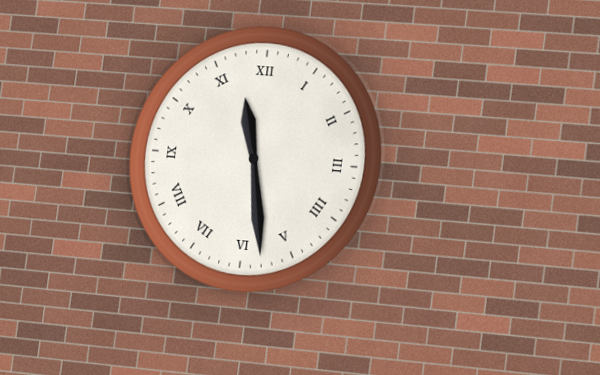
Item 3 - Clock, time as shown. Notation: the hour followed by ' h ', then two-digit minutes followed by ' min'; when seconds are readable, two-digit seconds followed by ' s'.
11 h 28 min
